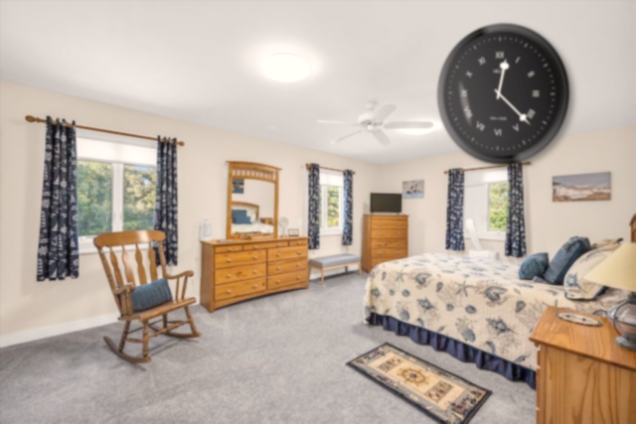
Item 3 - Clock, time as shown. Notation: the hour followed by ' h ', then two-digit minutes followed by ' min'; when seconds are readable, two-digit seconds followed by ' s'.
12 h 22 min
